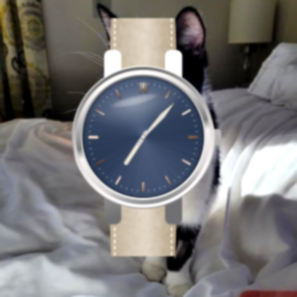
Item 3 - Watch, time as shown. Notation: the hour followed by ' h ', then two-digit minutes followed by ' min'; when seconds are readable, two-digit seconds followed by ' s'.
7 h 07 min
